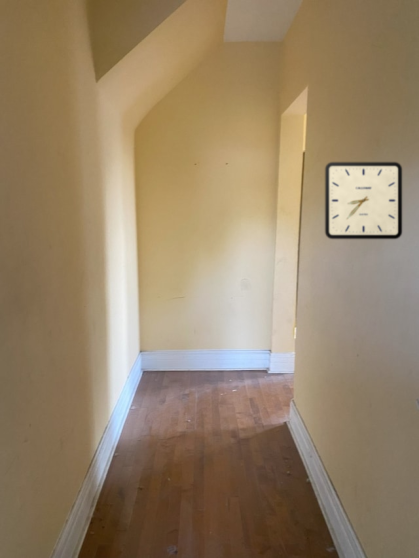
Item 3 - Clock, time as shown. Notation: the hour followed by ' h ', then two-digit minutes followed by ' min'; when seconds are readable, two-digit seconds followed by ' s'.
8 h 37 min
